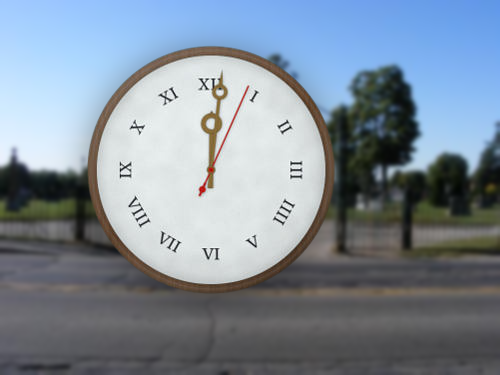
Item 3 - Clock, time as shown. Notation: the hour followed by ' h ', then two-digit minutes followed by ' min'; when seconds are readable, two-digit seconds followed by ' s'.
12 h 01 min 04 s
